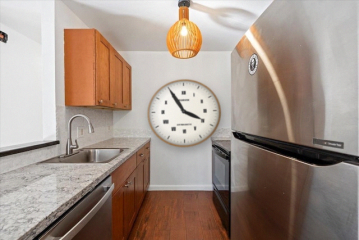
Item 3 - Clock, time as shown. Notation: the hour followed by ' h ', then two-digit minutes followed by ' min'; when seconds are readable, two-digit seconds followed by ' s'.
3 h 55 min
